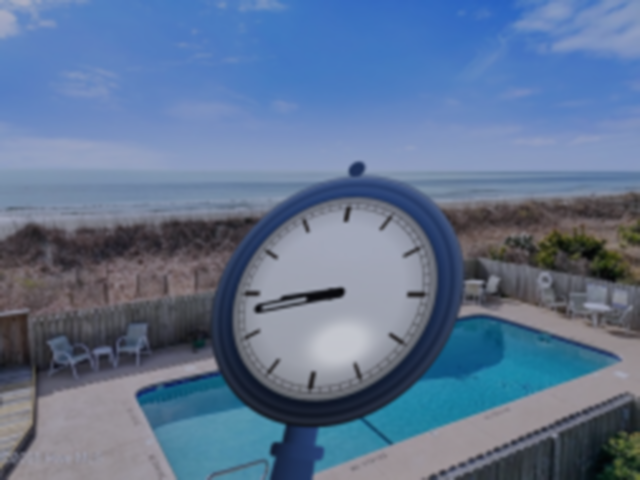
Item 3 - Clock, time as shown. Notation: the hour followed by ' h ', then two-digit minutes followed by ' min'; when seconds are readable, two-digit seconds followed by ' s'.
8 h 43 min
